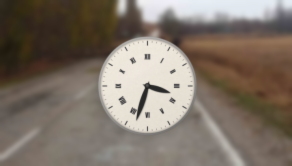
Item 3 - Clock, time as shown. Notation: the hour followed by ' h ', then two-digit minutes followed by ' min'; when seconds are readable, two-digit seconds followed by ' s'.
3 h 33 min
